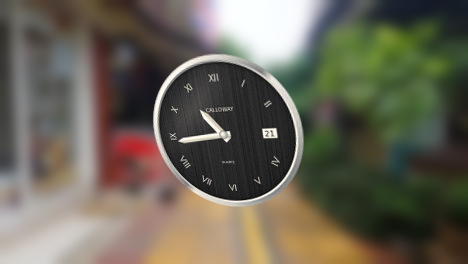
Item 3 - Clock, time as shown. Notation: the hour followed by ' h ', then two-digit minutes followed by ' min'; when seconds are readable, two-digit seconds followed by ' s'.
10 h 44 min
